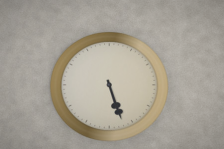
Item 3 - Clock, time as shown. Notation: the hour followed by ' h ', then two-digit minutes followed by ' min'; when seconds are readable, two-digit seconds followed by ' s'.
5 h 27 min
